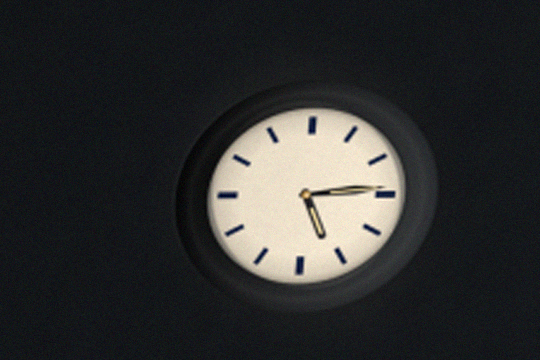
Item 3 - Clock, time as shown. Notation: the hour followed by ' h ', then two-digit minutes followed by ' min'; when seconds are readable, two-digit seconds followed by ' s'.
5 h 14 min
